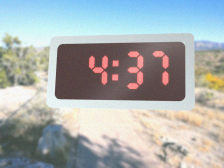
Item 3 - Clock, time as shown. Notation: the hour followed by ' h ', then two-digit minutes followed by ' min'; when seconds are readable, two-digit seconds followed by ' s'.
4 h 37 min
